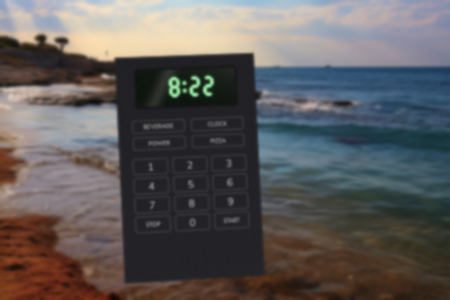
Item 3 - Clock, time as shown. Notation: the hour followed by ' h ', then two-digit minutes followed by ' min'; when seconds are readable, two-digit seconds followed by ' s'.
8 h 22 min
